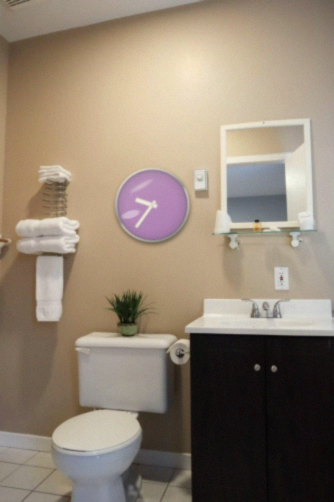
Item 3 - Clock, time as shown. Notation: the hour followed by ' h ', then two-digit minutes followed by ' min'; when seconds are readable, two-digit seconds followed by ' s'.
9 h 36 min
